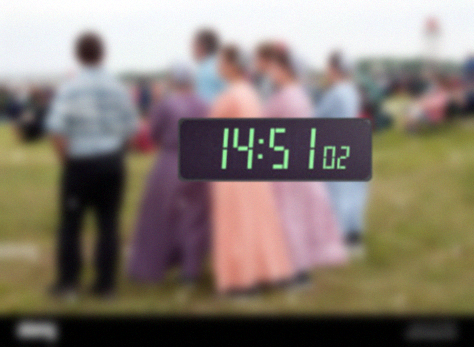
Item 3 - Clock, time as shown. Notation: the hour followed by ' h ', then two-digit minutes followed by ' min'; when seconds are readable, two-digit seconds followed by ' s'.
14 h 51 min 02 s
